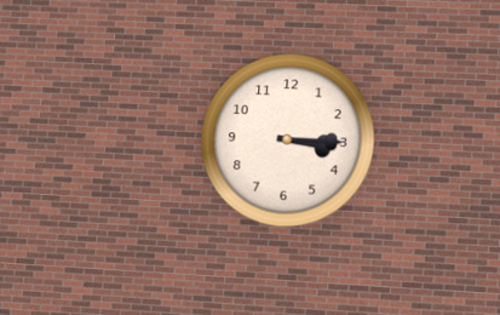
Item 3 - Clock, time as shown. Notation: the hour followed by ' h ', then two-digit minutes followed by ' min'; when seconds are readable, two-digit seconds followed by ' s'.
3 h 15 min
